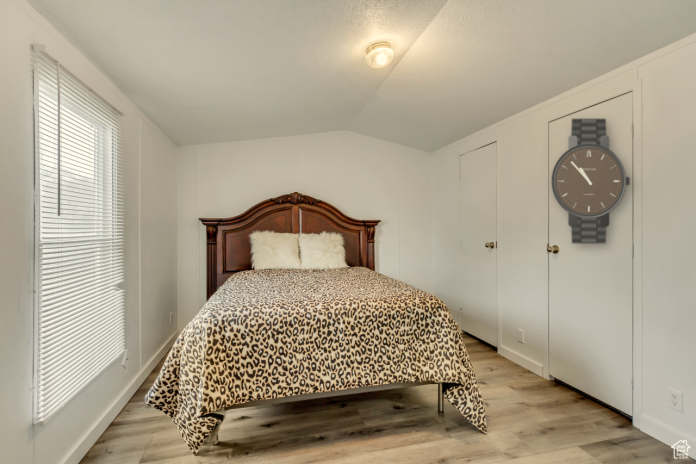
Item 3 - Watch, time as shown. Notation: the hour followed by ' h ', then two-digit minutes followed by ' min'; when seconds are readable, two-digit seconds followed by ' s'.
10 h 53 min
